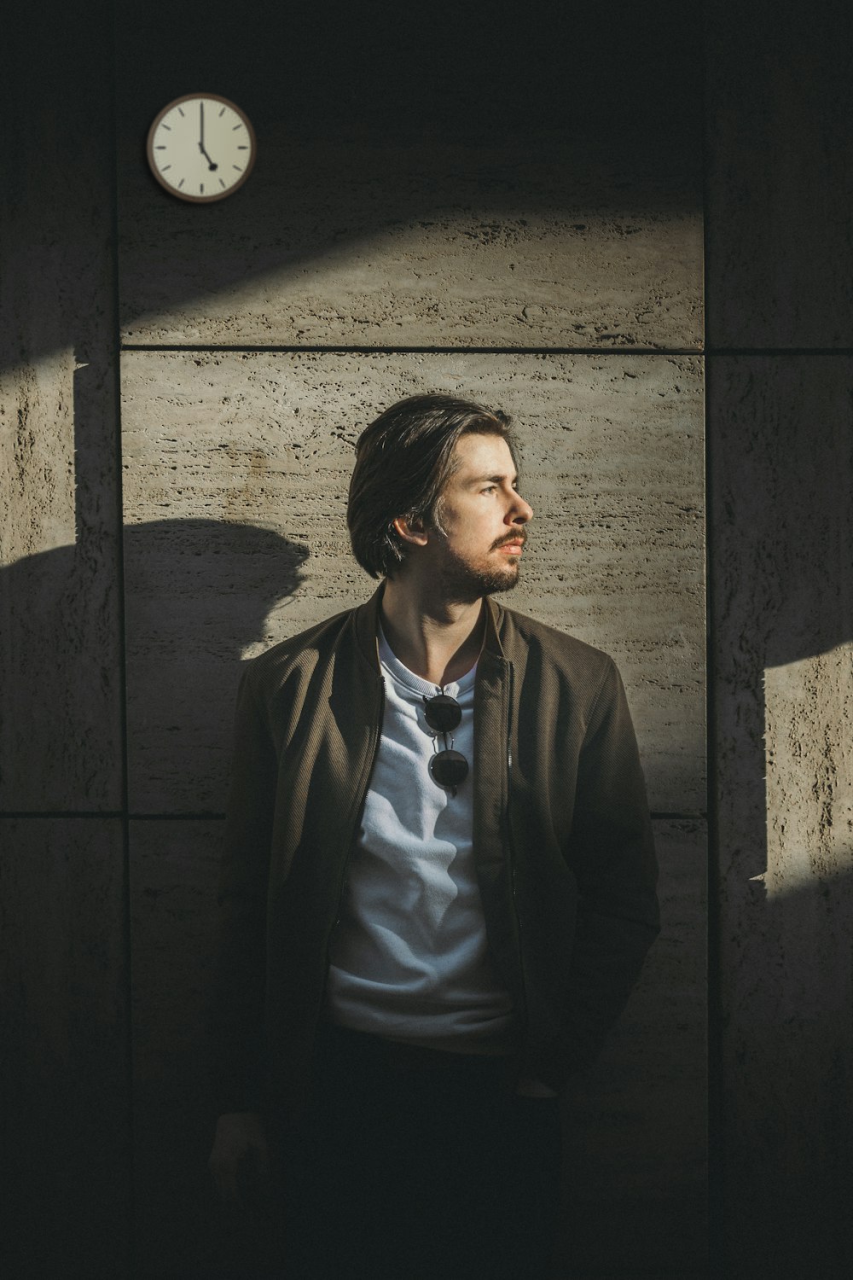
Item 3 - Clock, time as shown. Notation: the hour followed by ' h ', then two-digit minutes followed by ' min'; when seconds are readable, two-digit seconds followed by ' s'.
5 h 00 min
